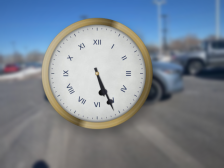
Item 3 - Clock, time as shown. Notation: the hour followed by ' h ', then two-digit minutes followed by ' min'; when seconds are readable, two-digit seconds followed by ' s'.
5 h 26 min
